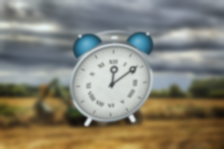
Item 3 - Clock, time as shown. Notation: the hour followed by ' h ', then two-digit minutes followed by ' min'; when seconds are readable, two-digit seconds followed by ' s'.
12 h 09 min
